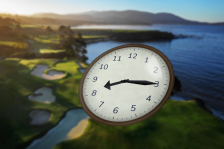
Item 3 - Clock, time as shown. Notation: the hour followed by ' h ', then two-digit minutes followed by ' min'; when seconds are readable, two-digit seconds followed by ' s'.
8 h 15 min
